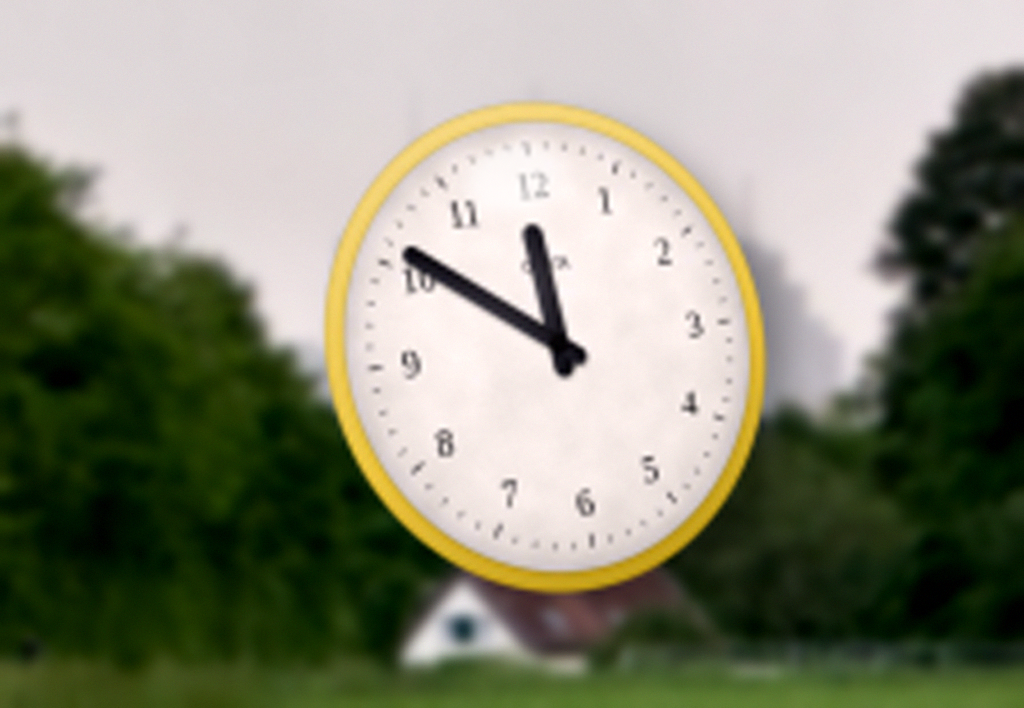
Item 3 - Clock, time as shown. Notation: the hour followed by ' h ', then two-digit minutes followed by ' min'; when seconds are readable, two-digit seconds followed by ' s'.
11 h 51 min
